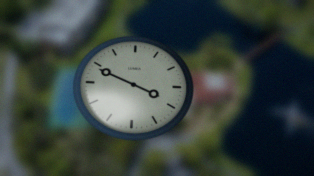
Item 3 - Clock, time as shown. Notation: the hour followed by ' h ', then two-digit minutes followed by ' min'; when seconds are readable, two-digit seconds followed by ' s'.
3 h 49 min
